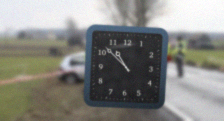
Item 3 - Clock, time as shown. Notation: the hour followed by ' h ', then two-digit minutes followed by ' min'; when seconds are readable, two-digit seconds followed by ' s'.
10 h 52 min
